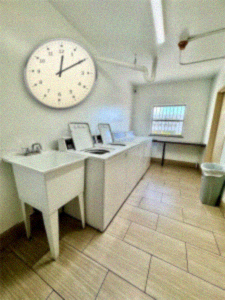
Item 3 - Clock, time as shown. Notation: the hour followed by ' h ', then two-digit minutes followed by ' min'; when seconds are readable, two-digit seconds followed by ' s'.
12 h 10 min
